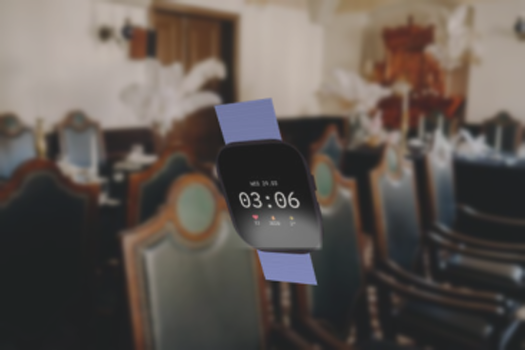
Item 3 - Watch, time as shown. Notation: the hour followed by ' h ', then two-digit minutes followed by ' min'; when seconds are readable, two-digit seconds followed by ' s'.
3 h 06 min
